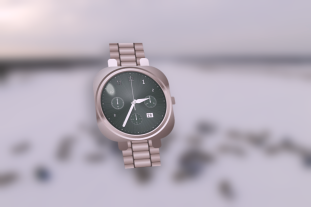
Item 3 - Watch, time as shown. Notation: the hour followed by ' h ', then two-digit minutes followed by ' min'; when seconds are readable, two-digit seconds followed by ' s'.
2 h 35 min
